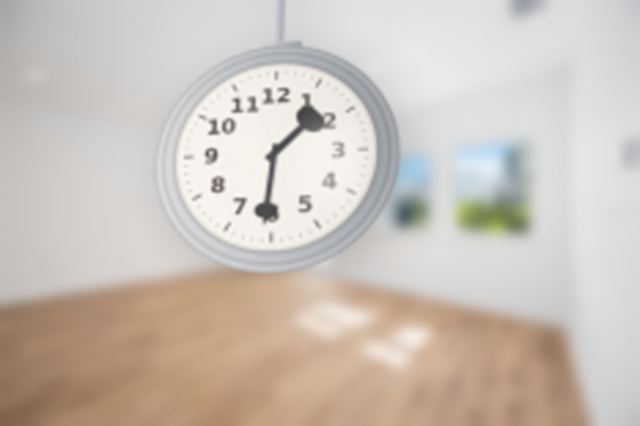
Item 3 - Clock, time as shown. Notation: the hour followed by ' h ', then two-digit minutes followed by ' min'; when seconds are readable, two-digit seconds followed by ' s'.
1 h 31 min
